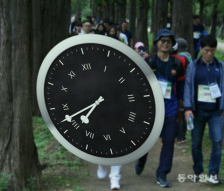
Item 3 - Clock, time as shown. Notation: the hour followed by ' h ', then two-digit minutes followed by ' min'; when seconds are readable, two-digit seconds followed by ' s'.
7 h 42 min
